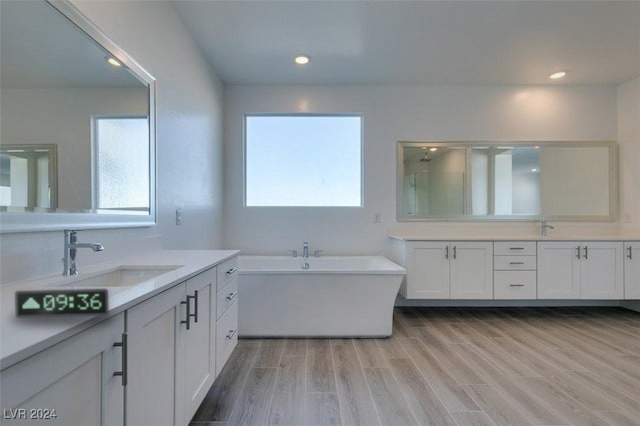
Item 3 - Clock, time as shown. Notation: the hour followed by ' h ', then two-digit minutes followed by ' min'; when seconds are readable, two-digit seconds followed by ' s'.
9 h 36 min
